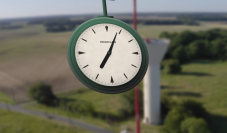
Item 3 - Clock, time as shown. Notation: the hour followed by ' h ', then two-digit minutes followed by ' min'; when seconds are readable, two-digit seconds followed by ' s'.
7 h 04 min
